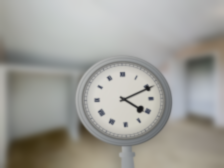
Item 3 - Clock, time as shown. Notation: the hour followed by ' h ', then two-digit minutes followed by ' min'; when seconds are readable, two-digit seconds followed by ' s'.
4 h 11 min
